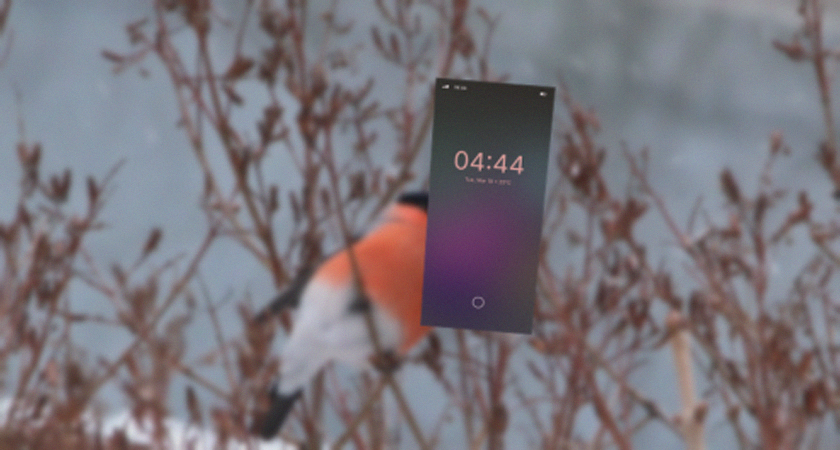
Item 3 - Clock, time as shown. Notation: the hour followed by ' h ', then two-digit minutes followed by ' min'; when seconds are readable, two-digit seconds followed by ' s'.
4 h 44 min
